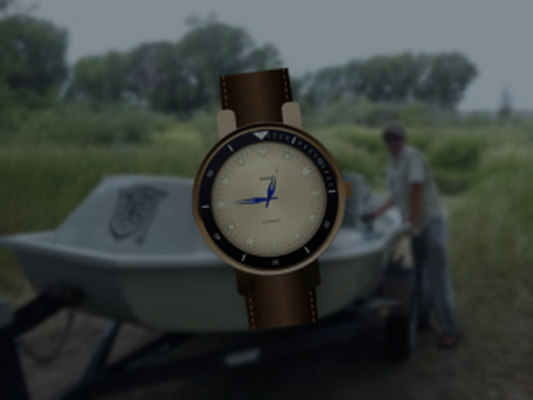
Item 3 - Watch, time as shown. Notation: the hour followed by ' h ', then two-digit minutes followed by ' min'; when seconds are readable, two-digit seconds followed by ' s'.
12 h 45 min
